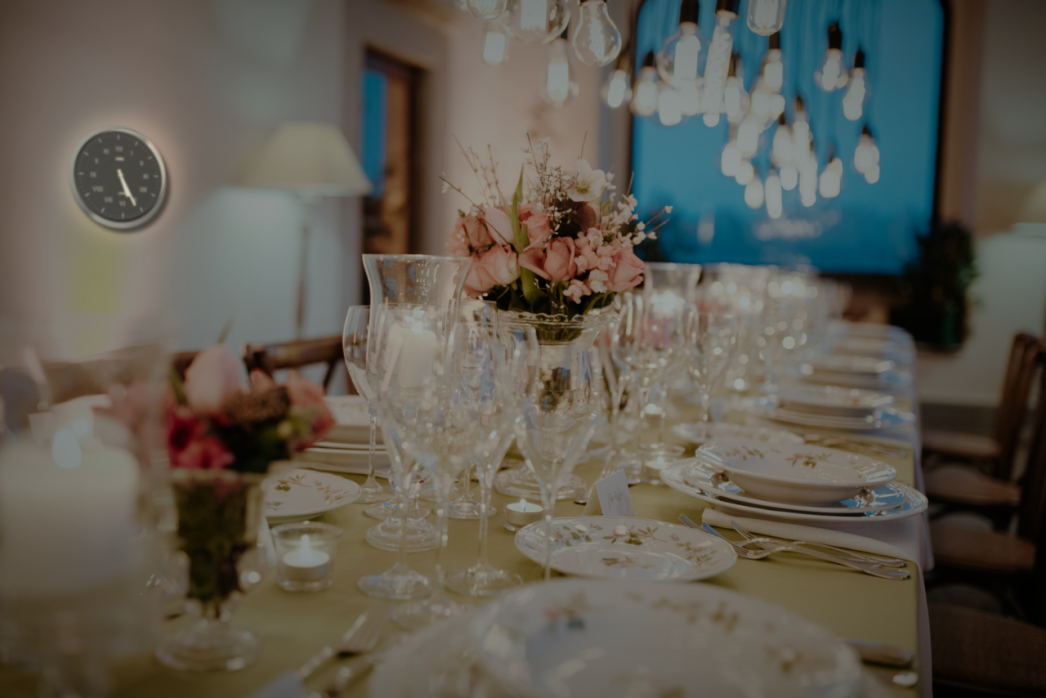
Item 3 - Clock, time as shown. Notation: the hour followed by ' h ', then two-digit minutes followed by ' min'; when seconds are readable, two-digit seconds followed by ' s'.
5 h 26 min
